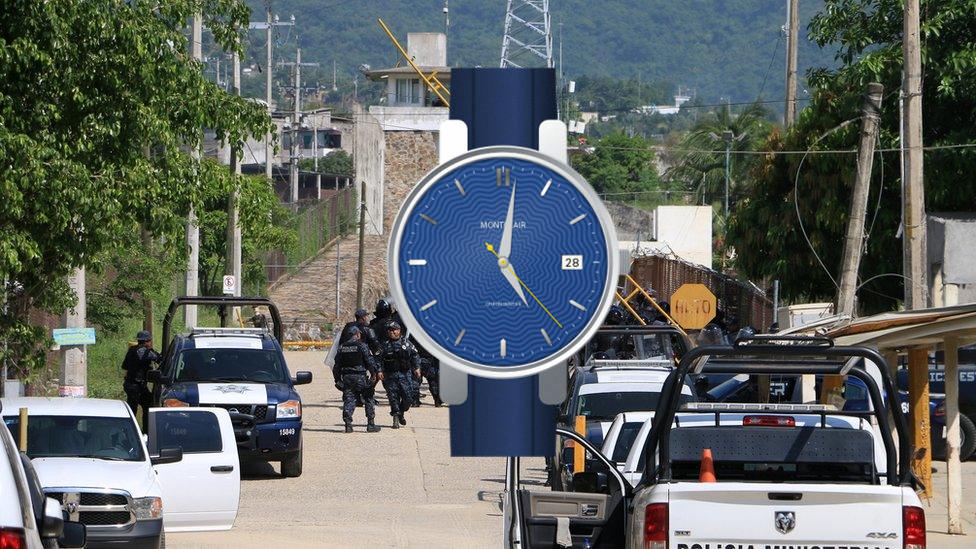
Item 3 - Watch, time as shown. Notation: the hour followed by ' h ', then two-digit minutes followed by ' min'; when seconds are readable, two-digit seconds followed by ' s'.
5 h 01 min 23 s
